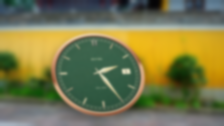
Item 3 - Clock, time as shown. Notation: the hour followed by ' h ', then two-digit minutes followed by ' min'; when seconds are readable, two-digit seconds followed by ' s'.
2 h 25 min
